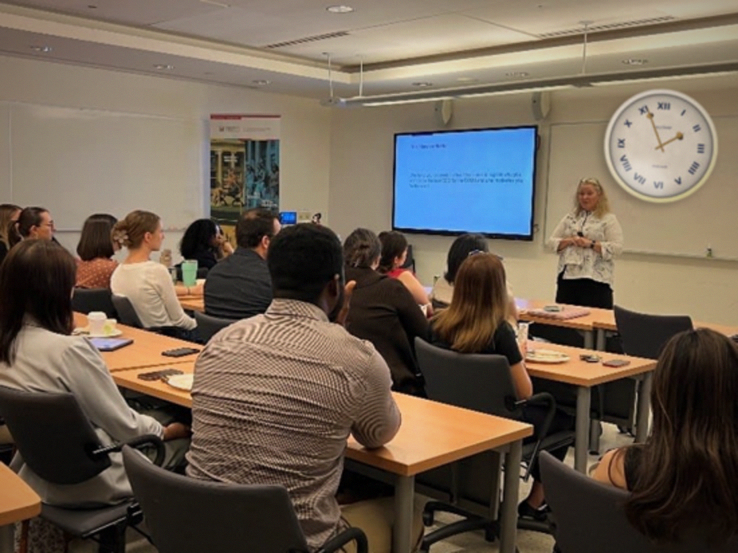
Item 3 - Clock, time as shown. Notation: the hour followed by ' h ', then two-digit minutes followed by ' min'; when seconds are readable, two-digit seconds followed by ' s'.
1 h 56 min
